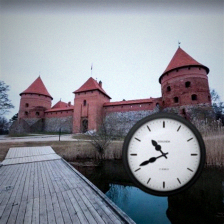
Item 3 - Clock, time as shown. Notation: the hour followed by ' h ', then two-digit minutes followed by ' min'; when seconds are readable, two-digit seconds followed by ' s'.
10 h 41 min
